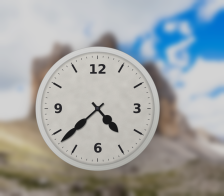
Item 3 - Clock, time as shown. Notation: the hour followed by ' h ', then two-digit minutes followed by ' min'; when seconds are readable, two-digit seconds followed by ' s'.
4 h 38 min
